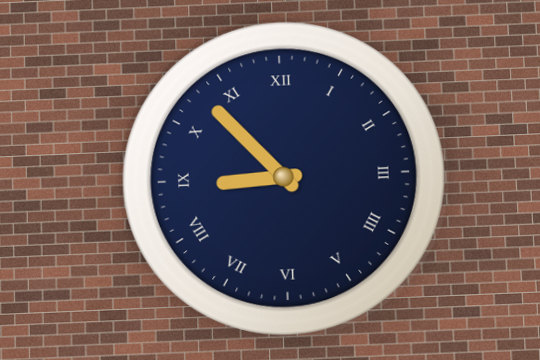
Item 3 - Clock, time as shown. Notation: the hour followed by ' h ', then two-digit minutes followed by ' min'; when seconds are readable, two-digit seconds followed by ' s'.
8 h 53 min
